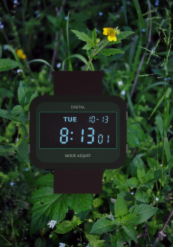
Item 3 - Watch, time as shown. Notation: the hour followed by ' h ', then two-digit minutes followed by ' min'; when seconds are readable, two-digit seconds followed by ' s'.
8 h 13 min 01 s
